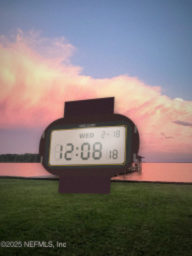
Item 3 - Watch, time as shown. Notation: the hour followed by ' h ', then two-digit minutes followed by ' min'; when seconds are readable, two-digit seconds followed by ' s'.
12 h 08 min
